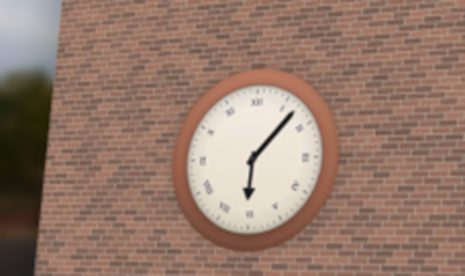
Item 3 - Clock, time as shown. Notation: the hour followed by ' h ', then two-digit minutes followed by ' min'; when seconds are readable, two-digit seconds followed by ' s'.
6 h 07 min
